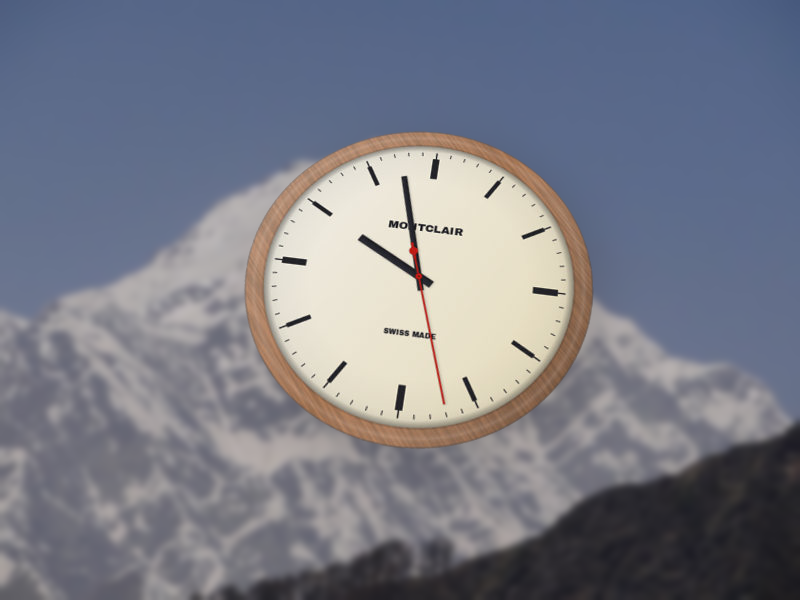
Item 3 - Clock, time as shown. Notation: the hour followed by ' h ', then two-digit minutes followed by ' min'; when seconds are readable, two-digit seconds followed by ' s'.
9 h 57 min 27 s
